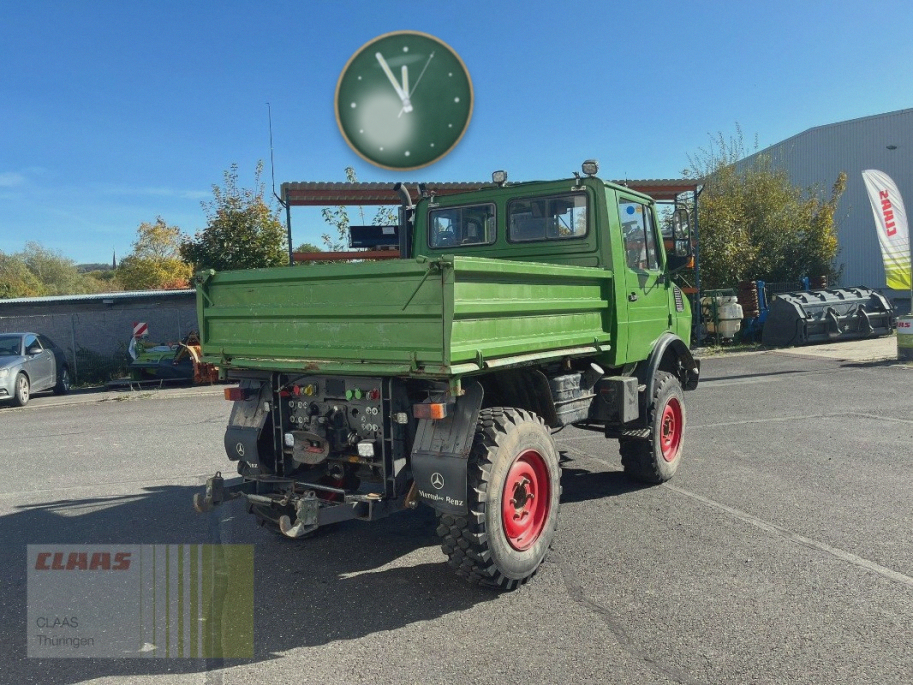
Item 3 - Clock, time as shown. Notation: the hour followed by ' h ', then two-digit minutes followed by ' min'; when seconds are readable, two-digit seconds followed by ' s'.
11 h 55 min 05 s
